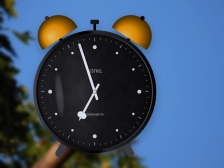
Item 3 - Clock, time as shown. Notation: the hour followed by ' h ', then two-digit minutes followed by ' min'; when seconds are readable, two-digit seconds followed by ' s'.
6 h 57 min
